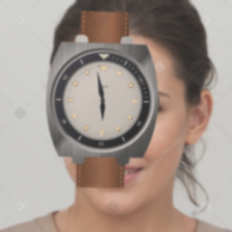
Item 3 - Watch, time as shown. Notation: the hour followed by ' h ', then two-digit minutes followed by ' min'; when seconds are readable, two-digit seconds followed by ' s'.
5 h 58 min
